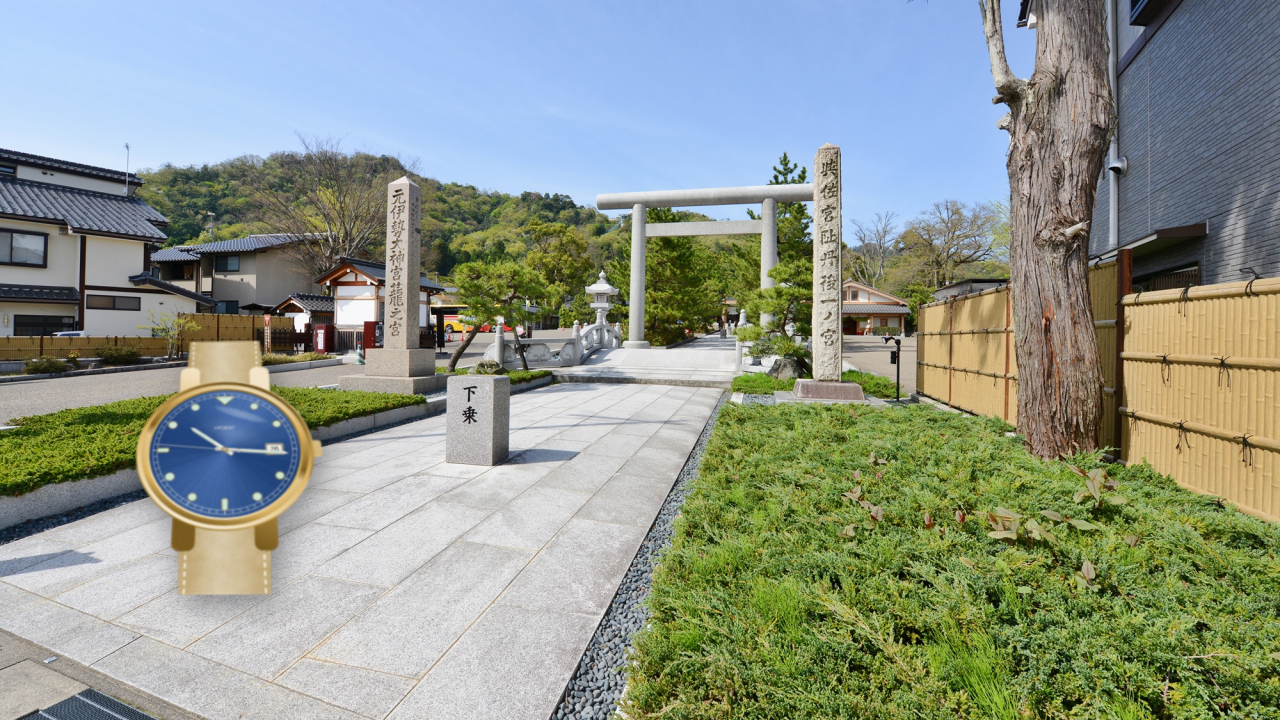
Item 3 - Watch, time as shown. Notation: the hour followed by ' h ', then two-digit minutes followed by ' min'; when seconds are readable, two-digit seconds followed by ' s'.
10 h 15 min 46 s
